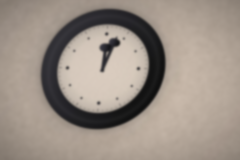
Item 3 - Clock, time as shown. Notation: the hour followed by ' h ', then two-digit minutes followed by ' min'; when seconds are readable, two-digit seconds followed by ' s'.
12 h 03 min
